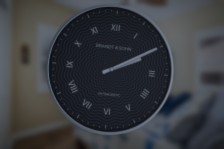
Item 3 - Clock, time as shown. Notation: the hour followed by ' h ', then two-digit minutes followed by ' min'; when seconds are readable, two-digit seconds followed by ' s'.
2 h 10 min
